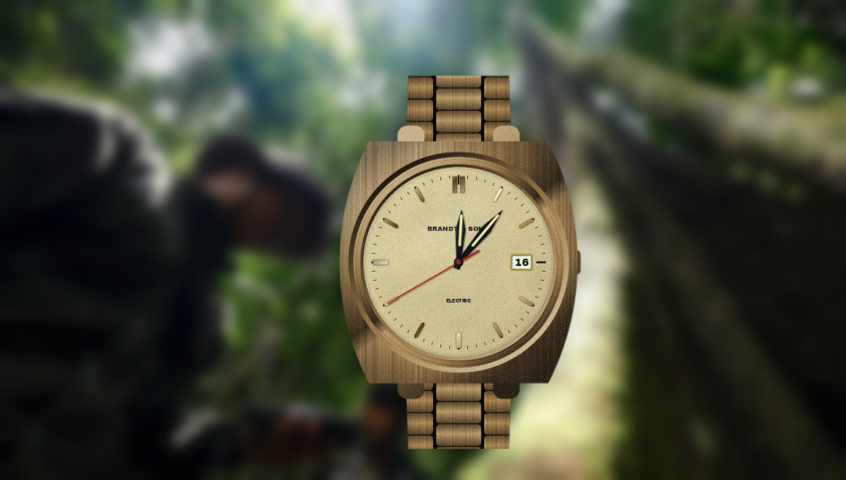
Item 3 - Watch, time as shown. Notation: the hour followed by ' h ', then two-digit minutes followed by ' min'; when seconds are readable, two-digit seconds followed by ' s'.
12 h 06 min 40 s
